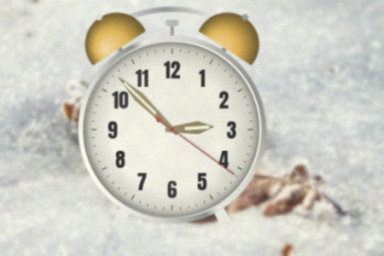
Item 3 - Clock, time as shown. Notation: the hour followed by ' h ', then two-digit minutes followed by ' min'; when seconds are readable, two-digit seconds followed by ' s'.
2 h 52 min 21 s
